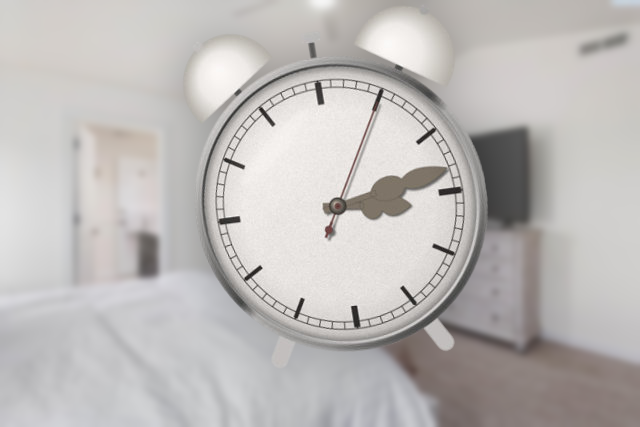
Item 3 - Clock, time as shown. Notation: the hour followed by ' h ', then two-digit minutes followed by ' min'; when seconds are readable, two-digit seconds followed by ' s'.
3 h 13 min 05 s
